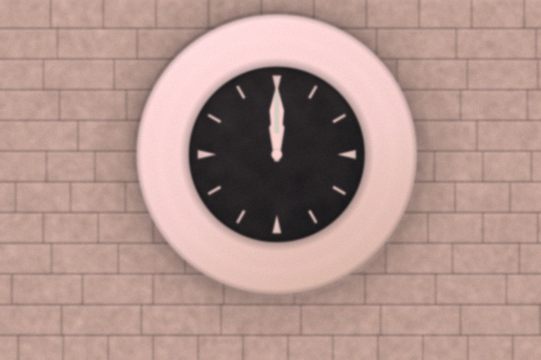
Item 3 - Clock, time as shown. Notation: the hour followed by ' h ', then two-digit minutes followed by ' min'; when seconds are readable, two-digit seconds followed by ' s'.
12 h 00 min
